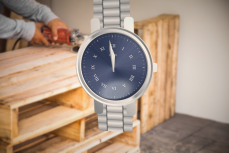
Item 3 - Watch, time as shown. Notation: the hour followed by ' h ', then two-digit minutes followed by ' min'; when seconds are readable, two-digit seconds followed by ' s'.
11 h 59 min
